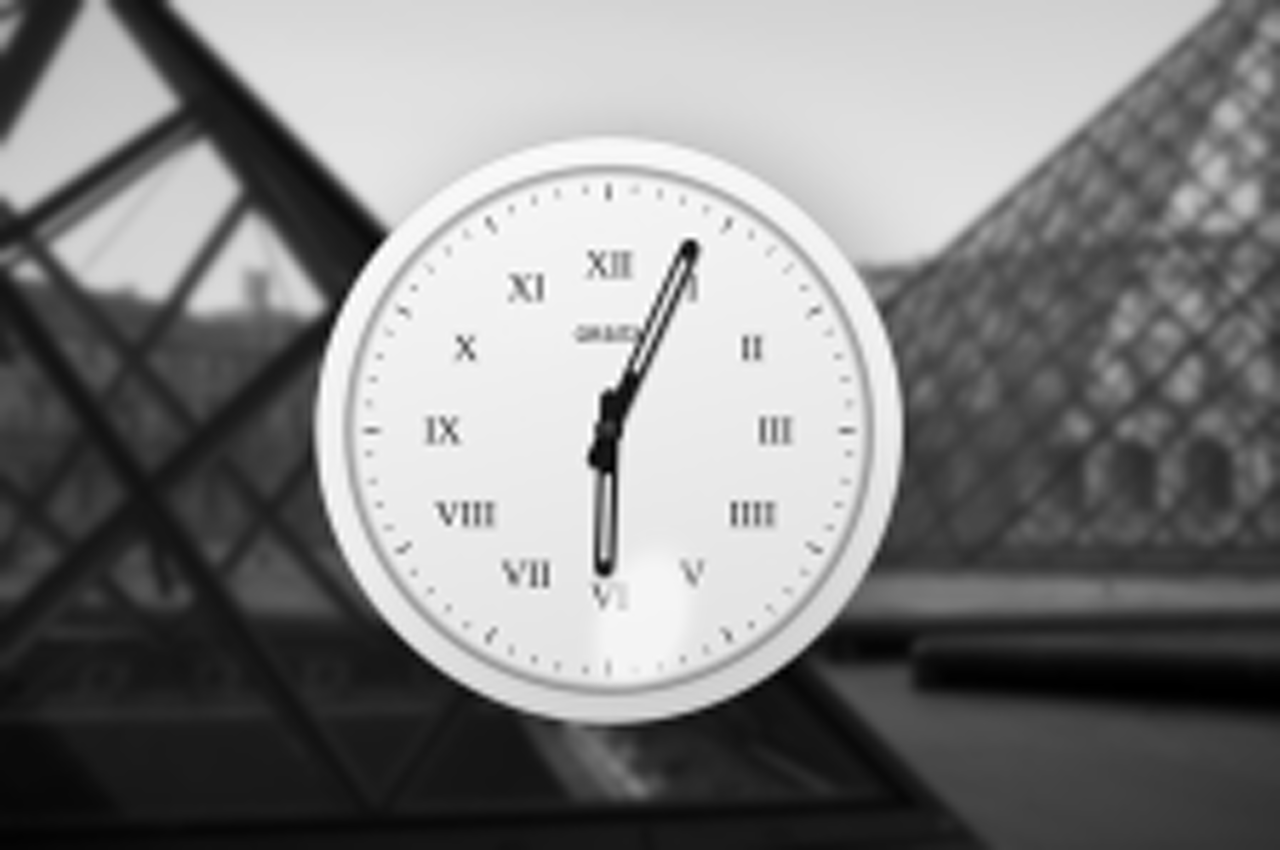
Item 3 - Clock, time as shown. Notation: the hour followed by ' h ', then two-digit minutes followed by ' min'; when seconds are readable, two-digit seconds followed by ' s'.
6 h 04 min
